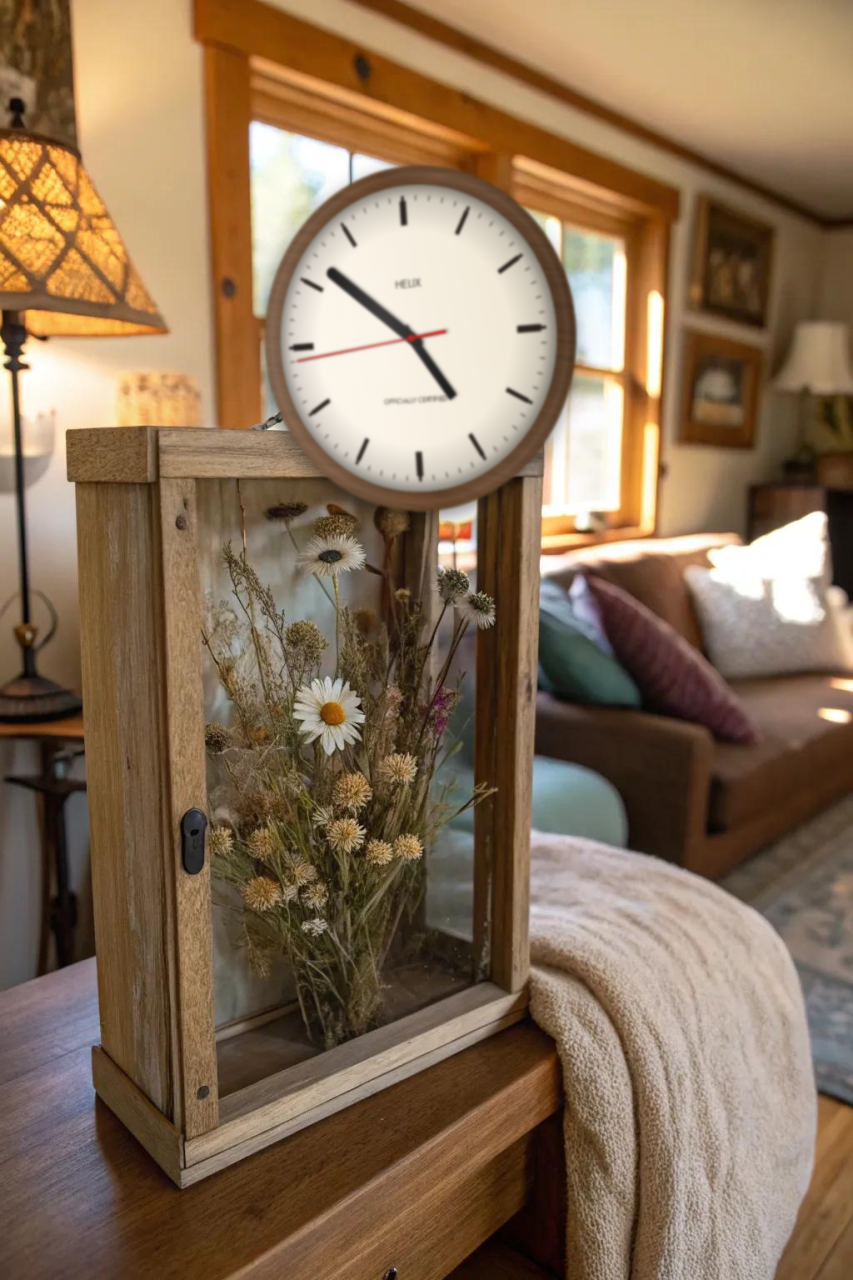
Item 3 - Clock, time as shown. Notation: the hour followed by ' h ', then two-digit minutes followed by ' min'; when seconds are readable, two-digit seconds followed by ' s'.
4 h 51 min 44 s
